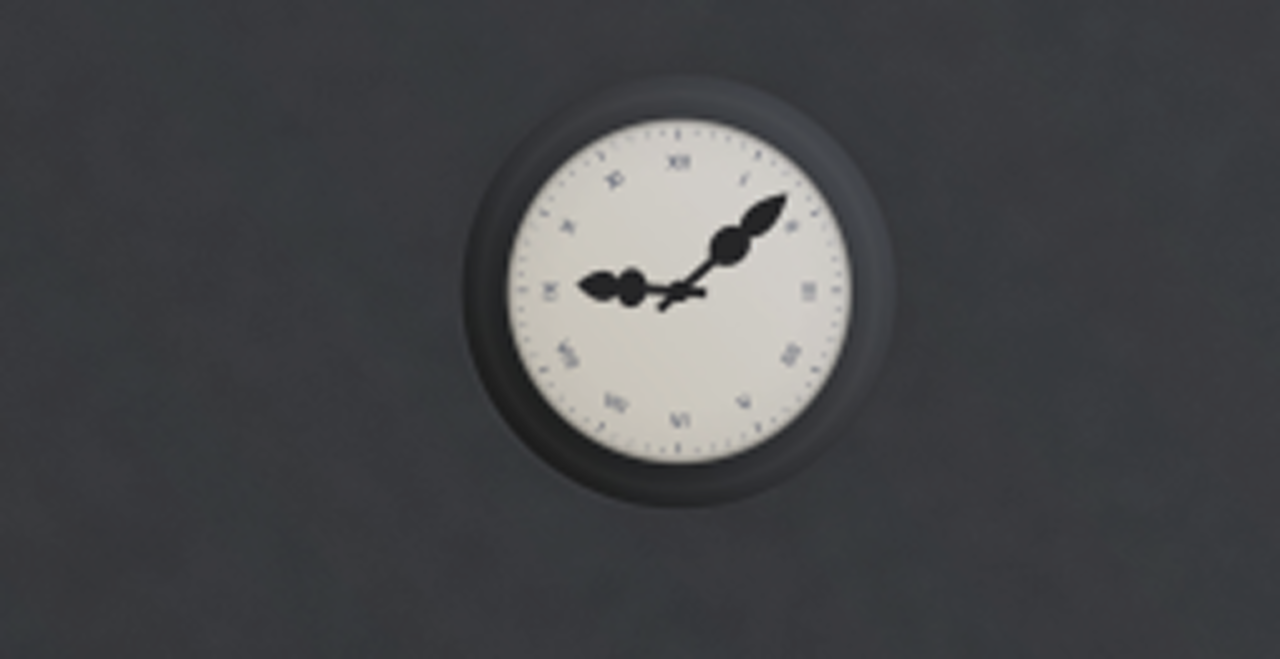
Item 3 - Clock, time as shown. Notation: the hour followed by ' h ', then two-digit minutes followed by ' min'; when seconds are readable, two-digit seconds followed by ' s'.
9 h 08 min
